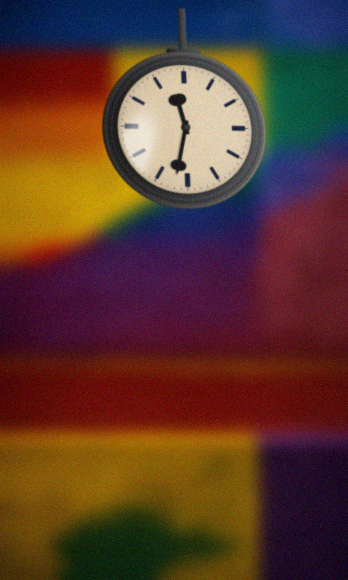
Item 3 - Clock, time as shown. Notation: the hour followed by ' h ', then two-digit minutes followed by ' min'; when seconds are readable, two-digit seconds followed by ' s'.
11 h 32 min
